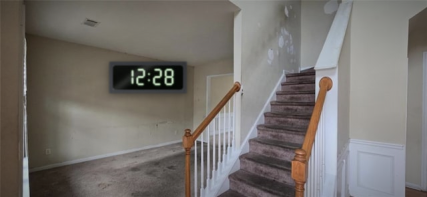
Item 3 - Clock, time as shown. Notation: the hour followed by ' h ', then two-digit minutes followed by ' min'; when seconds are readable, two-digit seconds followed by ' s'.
12 h 28 min
